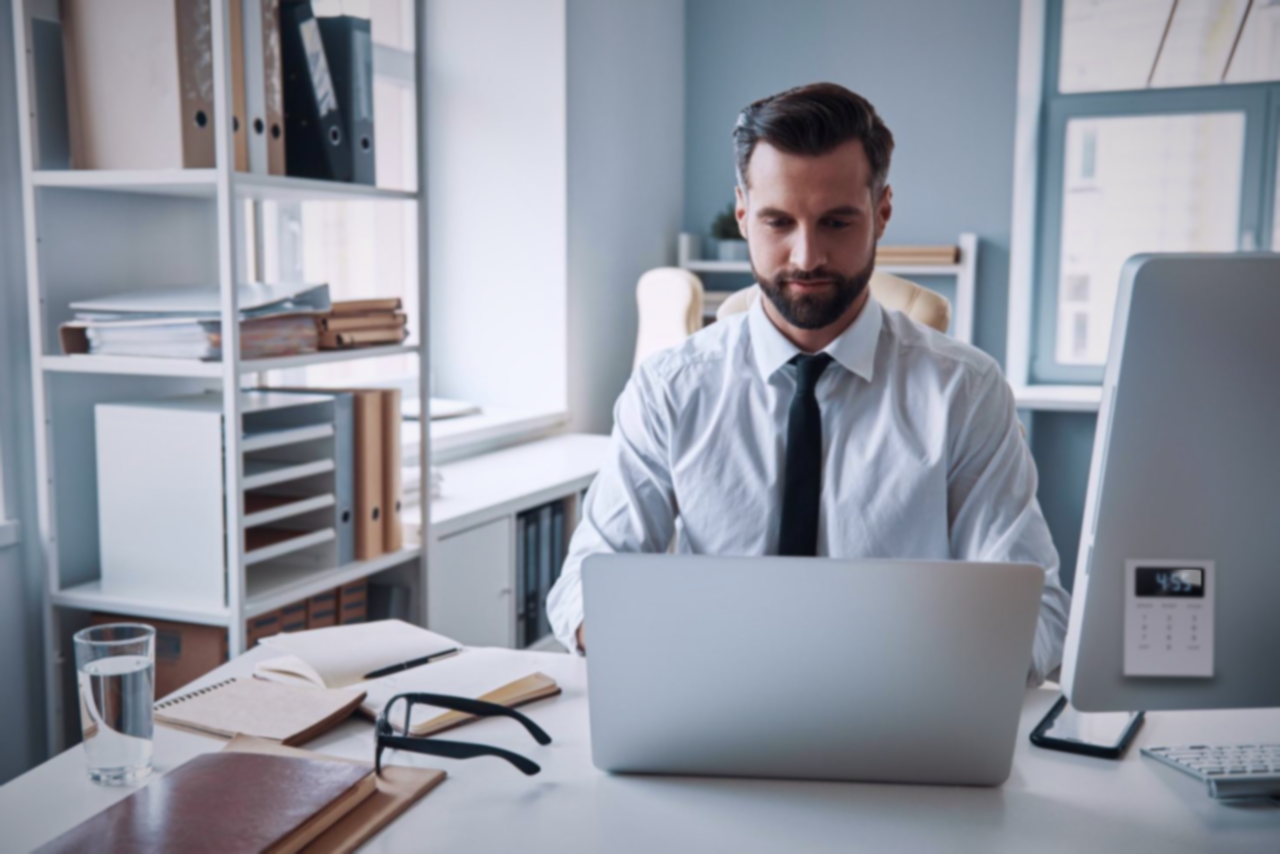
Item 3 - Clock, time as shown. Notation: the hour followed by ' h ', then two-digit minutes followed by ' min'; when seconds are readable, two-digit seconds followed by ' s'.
4 h 55 min
